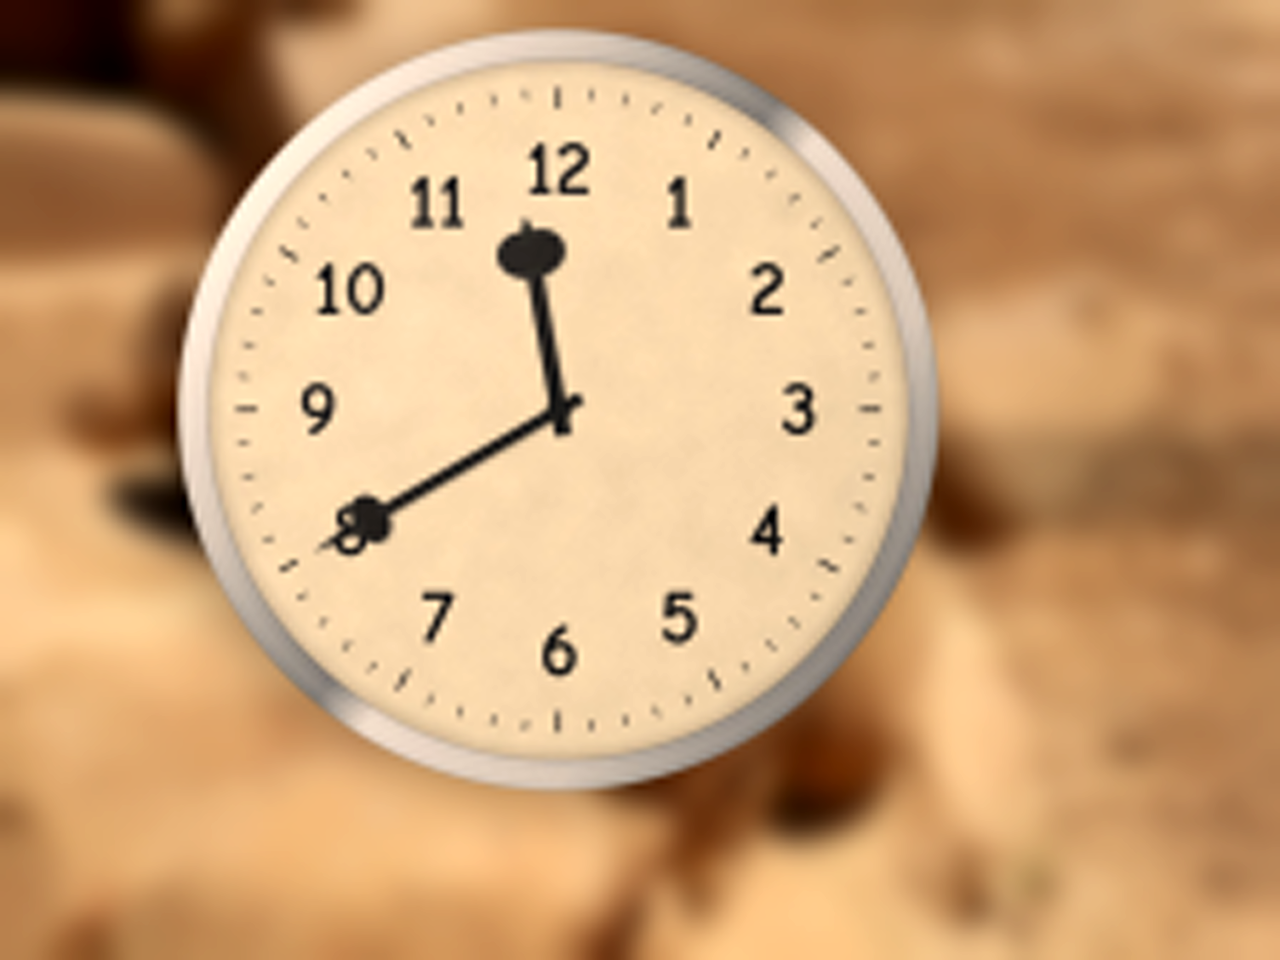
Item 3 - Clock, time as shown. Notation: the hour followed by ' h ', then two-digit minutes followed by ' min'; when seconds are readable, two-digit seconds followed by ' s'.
11 h 40 min
